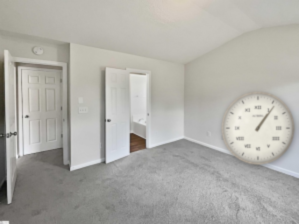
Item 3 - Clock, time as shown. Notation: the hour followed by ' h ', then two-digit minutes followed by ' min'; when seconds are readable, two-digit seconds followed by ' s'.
1 h 06 min
